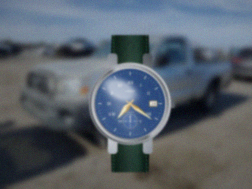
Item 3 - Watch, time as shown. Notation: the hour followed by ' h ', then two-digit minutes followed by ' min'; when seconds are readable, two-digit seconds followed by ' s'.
7 h 21 min
